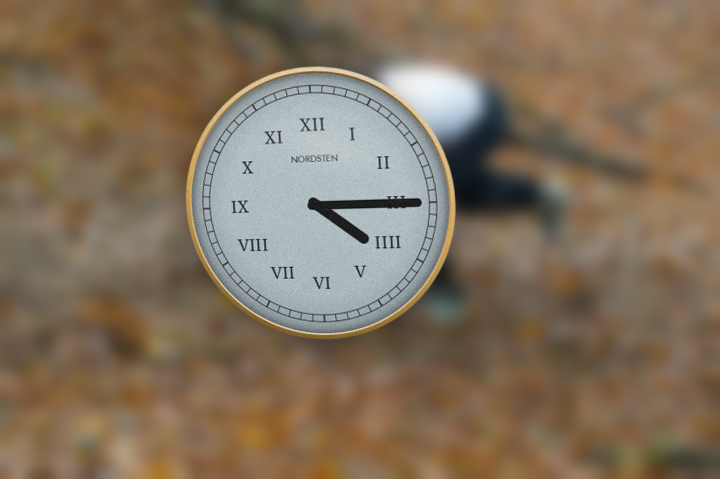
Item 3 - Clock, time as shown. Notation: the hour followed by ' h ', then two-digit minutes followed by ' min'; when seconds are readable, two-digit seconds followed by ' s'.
4 h 15 min
